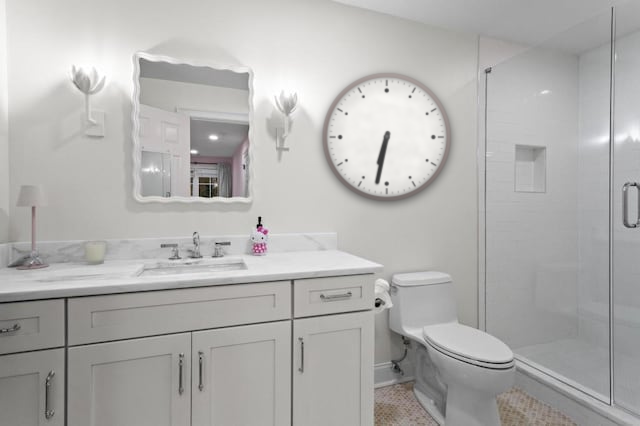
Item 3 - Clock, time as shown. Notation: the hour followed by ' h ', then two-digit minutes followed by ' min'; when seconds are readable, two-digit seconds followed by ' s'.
6 h 32 min
